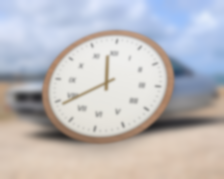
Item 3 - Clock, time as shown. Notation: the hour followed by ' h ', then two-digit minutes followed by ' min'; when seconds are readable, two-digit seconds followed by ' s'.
11 h 39 min
